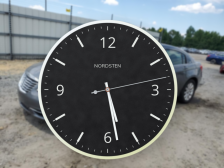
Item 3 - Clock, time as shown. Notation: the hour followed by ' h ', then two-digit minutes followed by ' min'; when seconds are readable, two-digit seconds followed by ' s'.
5 h 28 min 13 s
